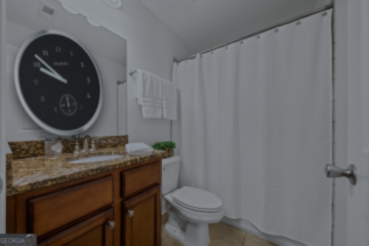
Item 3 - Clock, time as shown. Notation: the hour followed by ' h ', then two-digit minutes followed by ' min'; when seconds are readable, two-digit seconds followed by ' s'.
9 h 52 min
